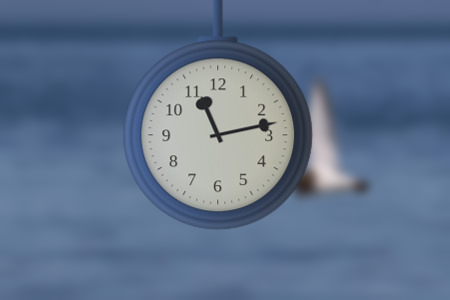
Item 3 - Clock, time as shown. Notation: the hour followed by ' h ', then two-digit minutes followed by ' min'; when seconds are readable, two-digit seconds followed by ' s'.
11 h 13 min
